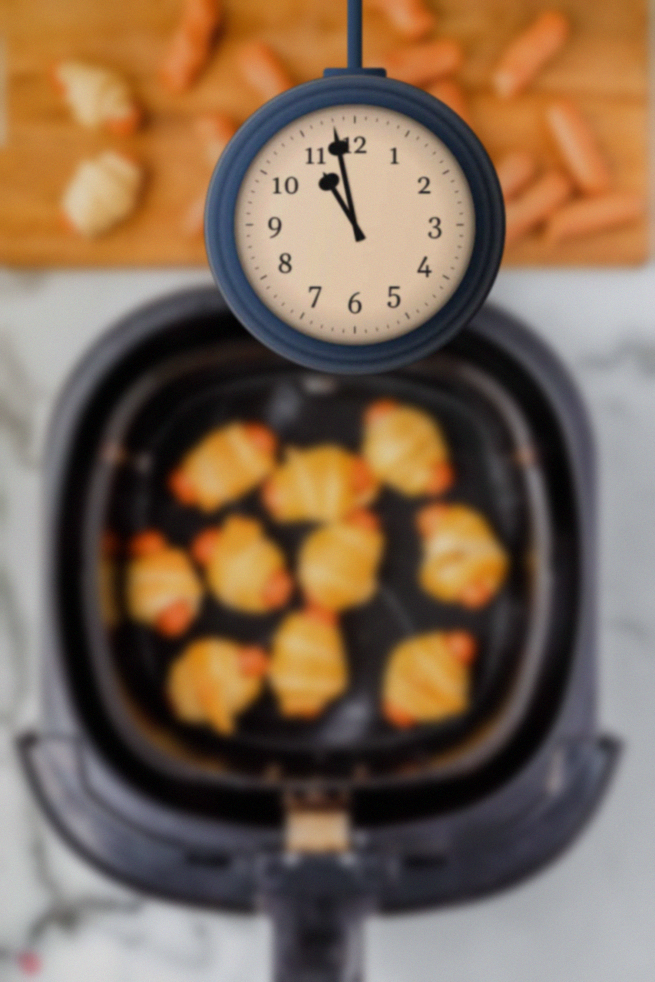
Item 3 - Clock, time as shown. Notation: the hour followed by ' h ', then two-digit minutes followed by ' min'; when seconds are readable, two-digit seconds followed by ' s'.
10 h 58 min
